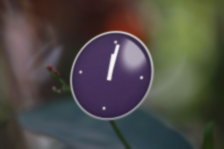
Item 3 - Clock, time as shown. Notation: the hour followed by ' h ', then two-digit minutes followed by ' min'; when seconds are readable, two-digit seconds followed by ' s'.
12 h 01 min
